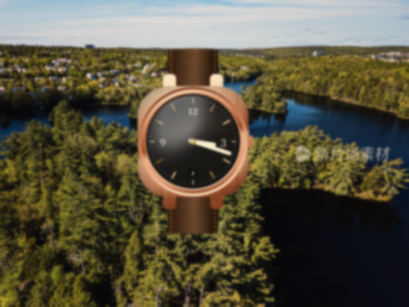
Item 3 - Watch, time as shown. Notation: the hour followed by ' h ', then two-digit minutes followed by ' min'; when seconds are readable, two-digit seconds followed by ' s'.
3 h 18 min
